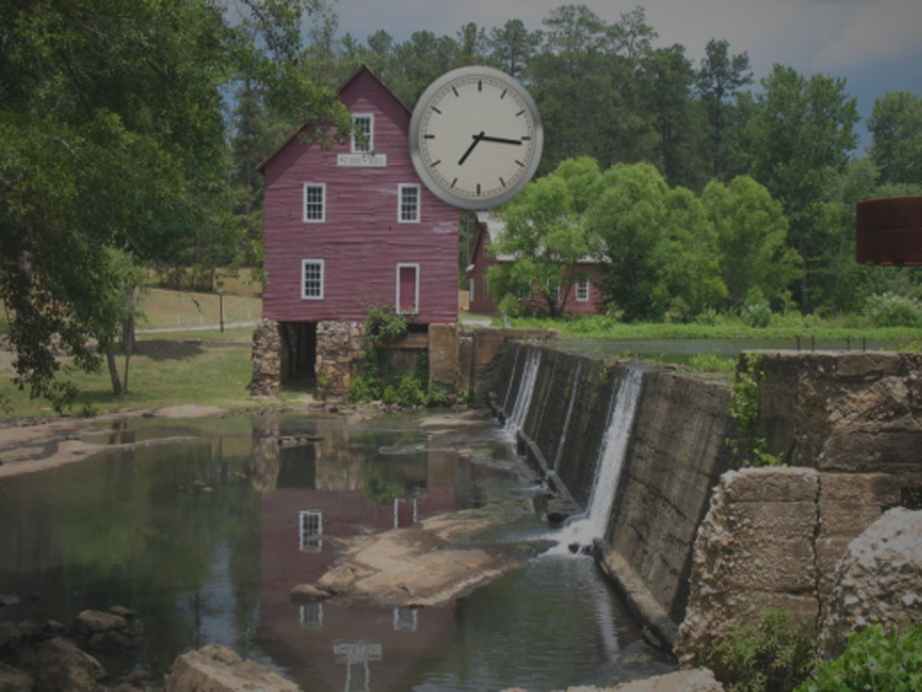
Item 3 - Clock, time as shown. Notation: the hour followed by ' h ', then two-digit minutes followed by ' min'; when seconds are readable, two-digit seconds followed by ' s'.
7 h 16 min
